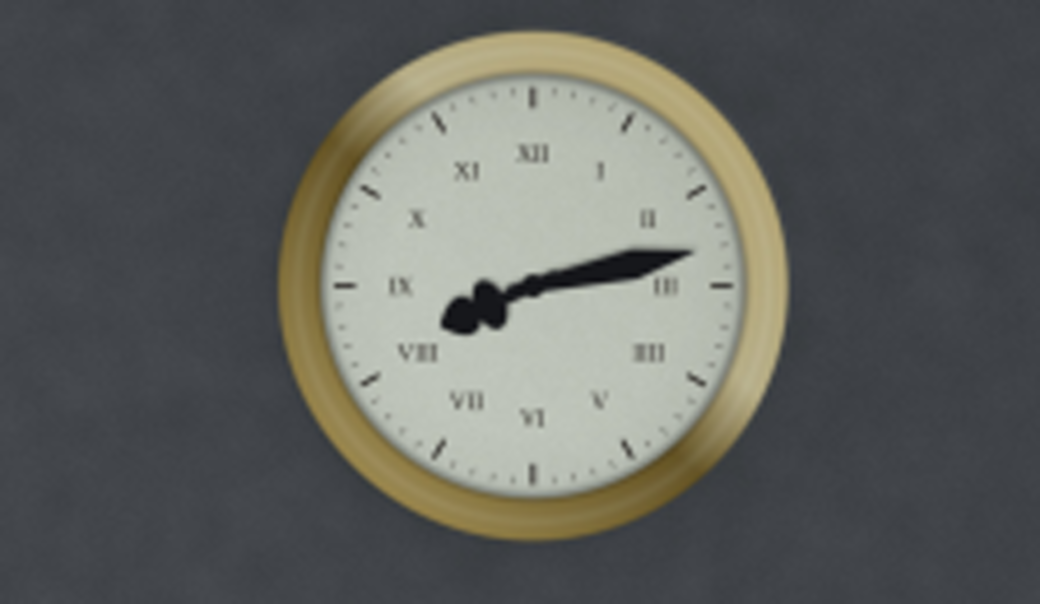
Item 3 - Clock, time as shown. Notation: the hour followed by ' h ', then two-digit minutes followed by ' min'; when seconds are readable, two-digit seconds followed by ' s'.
8 h 13 min
